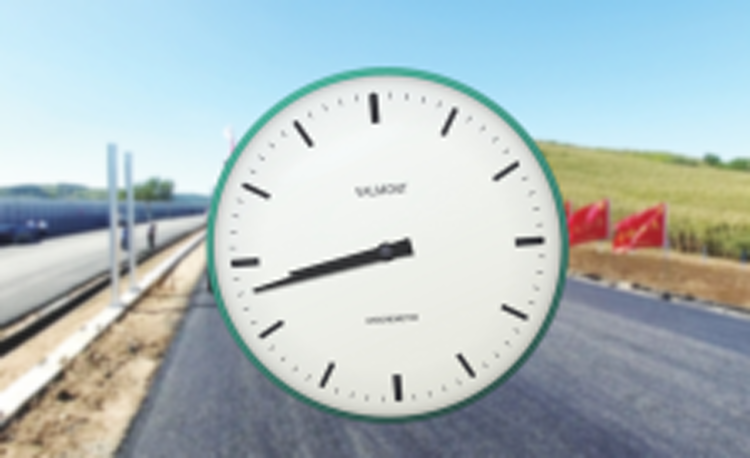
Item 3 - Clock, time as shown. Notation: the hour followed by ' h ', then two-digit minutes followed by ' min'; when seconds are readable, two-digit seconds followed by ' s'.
8 h 43 min
